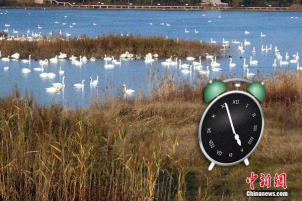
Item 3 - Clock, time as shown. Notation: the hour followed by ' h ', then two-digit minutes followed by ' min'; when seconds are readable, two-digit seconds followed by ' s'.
4 h 56 min
